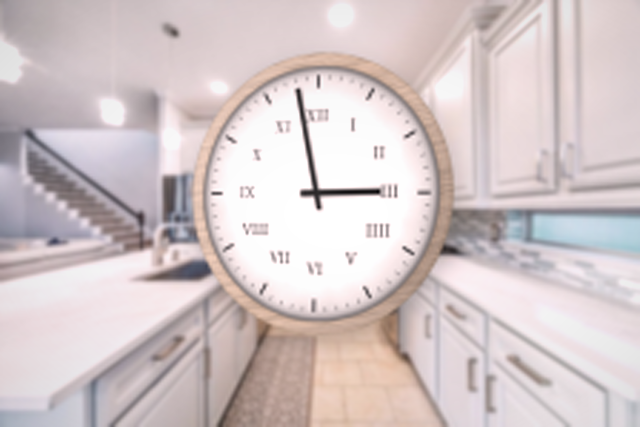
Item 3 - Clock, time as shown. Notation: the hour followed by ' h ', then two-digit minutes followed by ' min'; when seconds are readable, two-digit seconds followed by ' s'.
2 h 58 min
